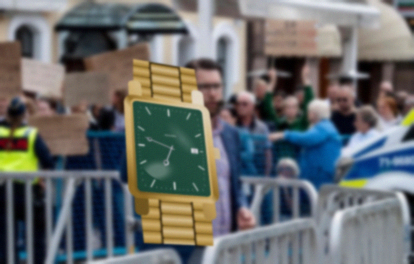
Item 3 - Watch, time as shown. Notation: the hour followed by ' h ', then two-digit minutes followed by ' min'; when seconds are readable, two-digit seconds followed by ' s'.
6 h 48 min
